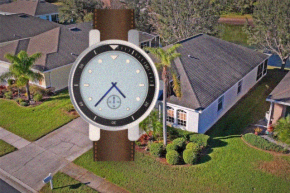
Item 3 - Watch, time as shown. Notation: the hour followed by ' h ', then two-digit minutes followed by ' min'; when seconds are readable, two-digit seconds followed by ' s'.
4 h 37 min
